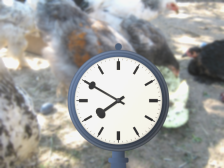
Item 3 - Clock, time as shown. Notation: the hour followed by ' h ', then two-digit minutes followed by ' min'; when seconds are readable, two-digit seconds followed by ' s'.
7 h 50 min
